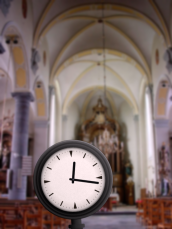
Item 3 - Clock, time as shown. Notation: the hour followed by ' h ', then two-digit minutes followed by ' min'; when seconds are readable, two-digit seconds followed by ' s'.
12 h 17 min
